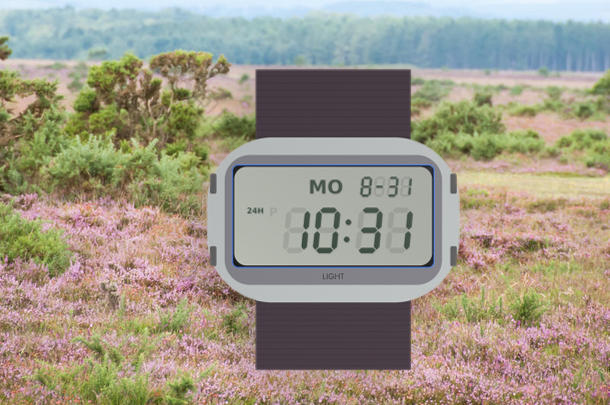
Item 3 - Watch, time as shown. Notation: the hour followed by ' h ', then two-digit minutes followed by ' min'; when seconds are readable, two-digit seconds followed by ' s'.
10 h 31 min
